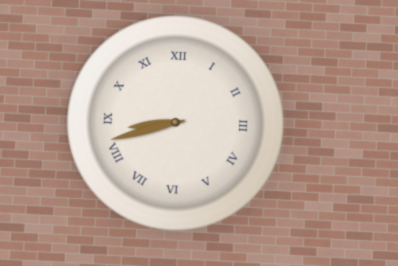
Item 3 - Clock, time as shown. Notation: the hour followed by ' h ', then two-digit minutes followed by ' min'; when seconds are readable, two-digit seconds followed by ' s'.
8 h 42 min
